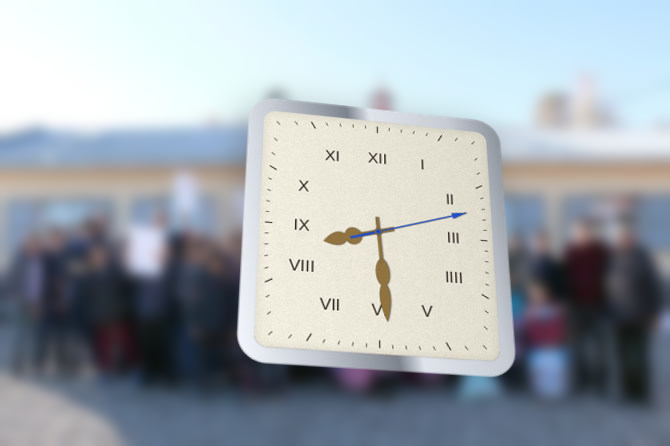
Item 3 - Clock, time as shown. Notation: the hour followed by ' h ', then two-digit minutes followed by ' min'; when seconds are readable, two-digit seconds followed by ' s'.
8 h 29 min 12 s
